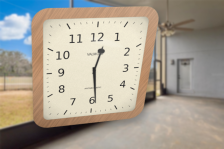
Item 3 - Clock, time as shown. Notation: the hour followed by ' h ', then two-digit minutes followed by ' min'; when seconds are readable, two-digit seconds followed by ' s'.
12 h 29 min
